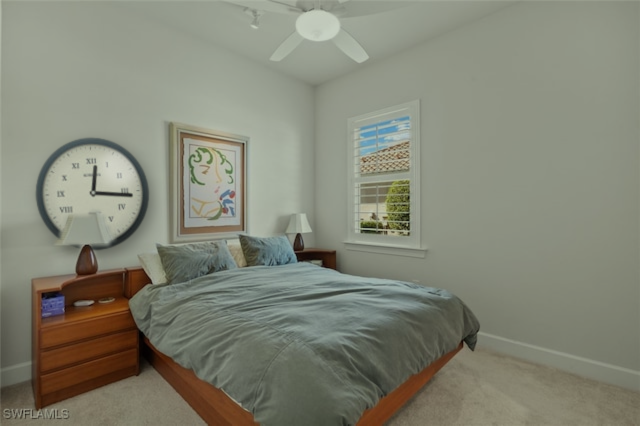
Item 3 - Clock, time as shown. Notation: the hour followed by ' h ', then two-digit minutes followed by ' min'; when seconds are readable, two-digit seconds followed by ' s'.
12 h 16 min
